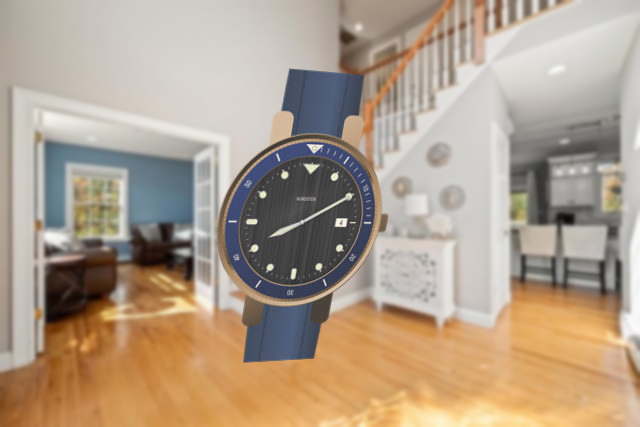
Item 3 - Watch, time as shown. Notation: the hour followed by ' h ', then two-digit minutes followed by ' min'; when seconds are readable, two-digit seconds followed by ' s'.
8 h 10 min
